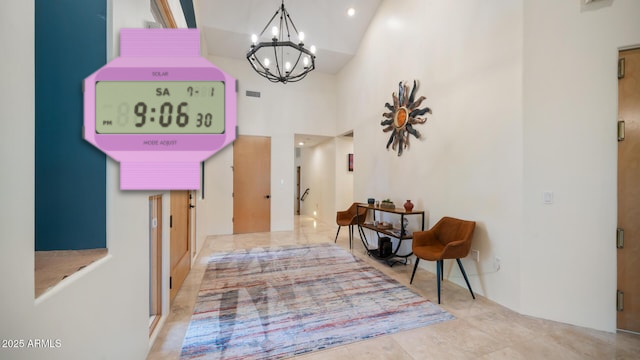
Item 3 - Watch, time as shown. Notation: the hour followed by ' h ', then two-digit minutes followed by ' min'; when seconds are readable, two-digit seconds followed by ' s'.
9 h 06 min 30 s
